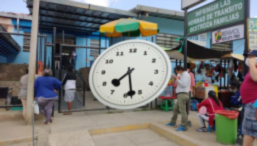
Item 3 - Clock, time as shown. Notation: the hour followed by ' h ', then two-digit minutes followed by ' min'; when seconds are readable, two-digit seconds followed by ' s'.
7 h 28 min
